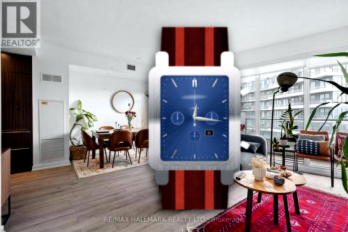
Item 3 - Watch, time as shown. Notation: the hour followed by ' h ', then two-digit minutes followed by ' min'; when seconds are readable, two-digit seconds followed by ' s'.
12 h 16 min
